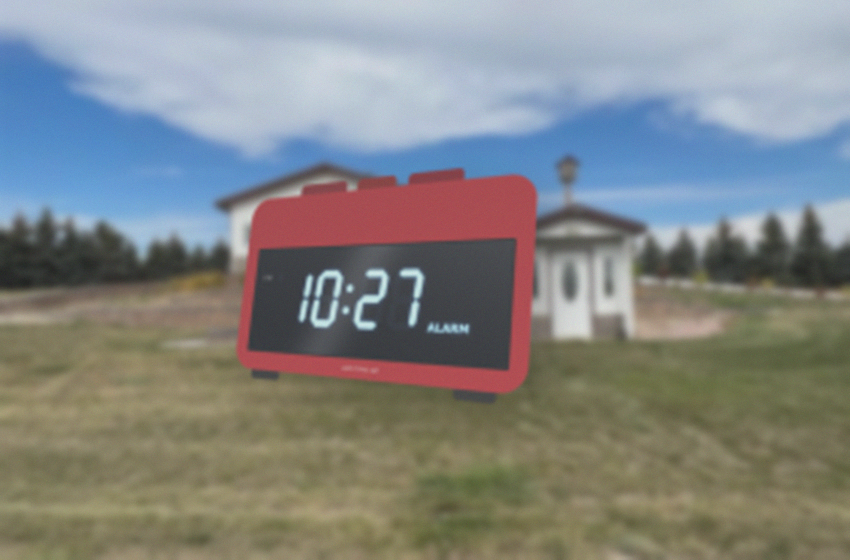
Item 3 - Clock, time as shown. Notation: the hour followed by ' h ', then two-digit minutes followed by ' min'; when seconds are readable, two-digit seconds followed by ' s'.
10 h 27 min
